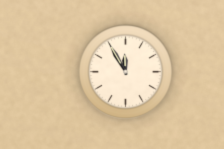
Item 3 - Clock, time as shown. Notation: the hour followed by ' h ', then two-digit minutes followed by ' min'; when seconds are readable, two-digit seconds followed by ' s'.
11 h 55 min
